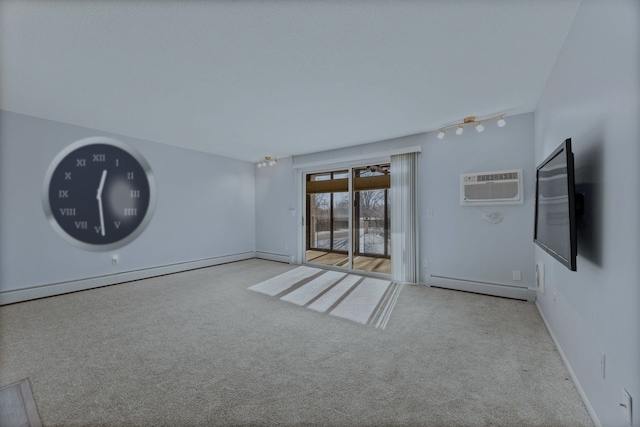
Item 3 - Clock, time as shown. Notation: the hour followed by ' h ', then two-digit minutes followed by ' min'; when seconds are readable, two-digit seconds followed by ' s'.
12 h 29 min
